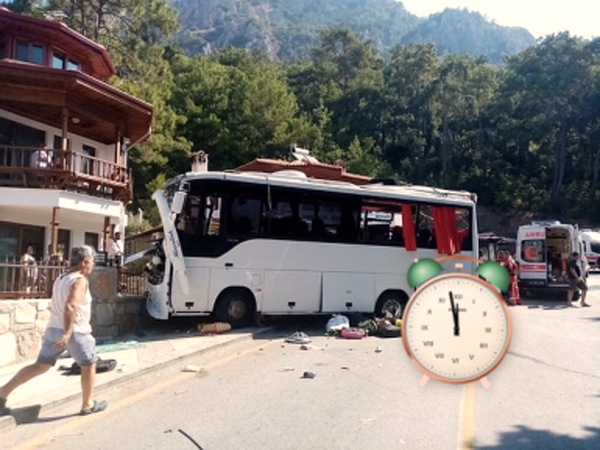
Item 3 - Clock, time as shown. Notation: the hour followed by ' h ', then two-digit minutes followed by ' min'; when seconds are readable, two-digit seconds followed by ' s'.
11 h 58 min
